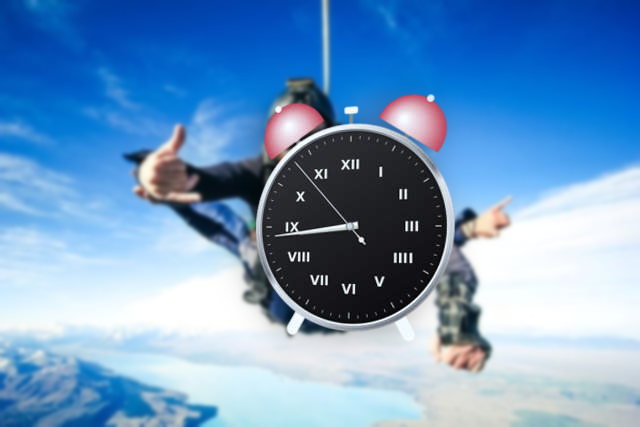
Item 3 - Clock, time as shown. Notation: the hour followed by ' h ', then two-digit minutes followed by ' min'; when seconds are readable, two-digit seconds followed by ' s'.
8 h 43 min 53 s
